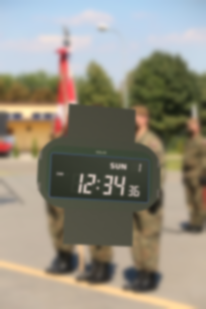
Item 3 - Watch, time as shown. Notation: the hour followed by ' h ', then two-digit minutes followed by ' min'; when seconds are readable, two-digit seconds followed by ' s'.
12 h 34 min
